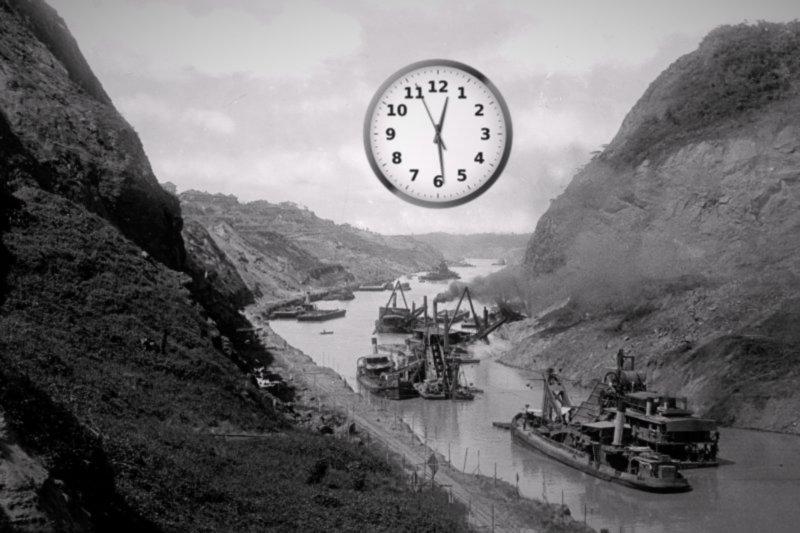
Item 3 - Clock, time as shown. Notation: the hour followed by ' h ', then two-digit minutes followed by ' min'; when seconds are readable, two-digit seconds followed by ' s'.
12 h 28 min 56 s
